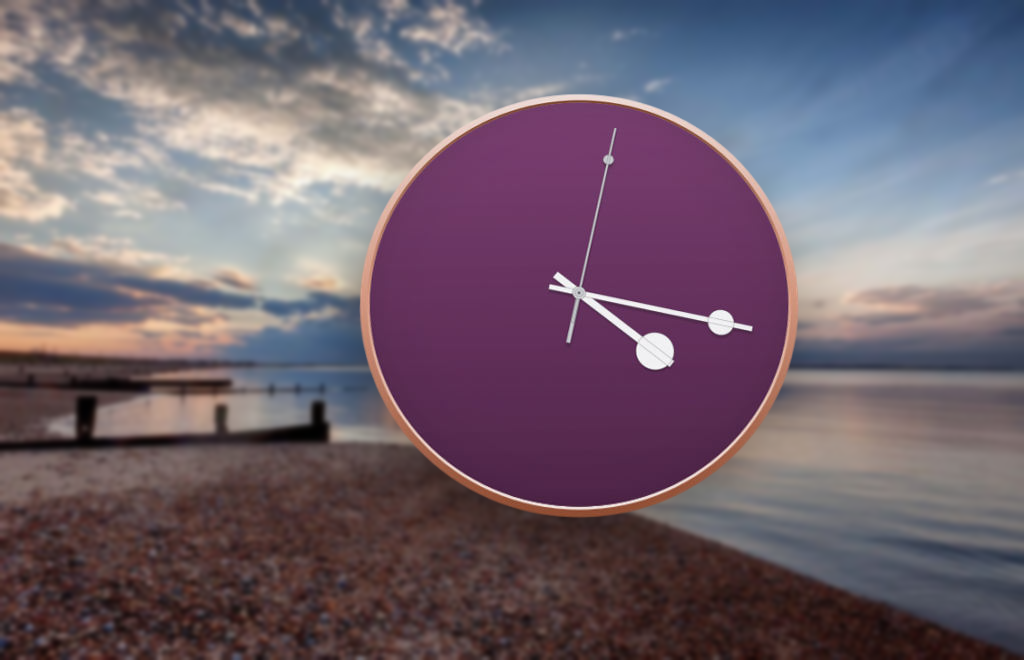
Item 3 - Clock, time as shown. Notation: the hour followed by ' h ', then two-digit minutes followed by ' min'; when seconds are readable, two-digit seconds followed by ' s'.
4 h 17 min 02 s
